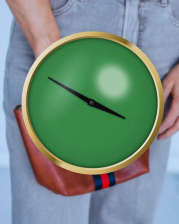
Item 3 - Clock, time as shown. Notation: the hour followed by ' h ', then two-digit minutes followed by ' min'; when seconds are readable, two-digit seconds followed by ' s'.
3 h 50 min
